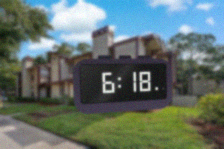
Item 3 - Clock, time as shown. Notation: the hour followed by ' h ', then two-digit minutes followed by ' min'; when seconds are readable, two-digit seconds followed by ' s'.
6 h 18 min
